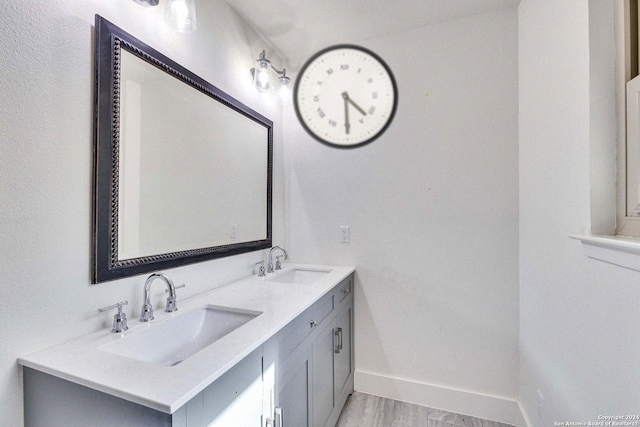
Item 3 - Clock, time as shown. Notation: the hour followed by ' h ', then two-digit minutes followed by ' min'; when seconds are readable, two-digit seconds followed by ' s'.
4 h 30 min
